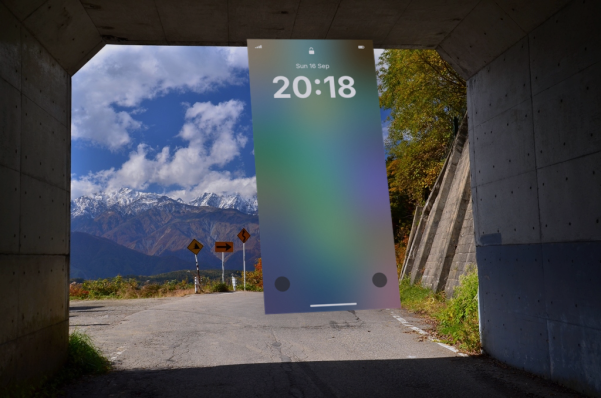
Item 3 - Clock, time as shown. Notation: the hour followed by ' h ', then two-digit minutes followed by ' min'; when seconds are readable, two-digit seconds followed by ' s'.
20 h 18 min
